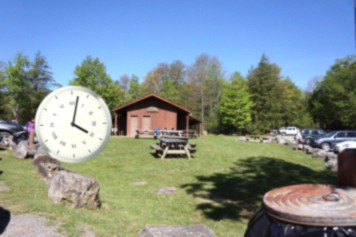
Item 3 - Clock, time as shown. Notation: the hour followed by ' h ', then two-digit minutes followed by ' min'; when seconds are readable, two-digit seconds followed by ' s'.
4 h 02 min
